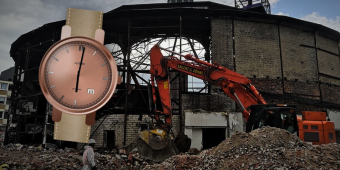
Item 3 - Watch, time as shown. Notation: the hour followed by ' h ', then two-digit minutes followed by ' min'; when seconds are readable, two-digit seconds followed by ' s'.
6 h 01 min
